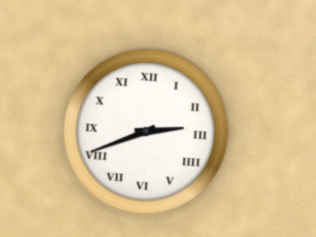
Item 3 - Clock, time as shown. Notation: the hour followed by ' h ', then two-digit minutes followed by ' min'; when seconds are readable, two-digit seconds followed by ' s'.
2 h 41 min
